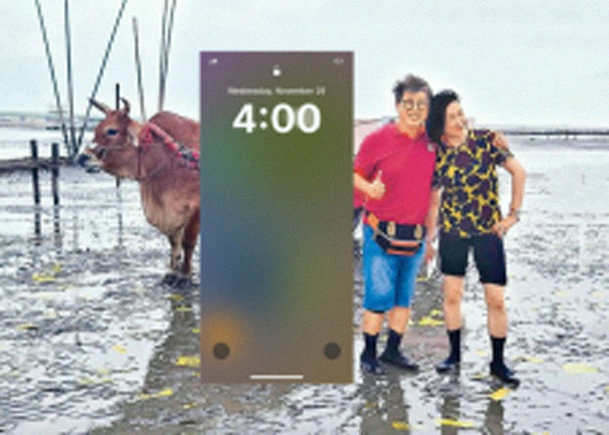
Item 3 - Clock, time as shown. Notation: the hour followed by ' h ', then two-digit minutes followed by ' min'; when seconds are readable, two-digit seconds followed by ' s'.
4 h 00 min
